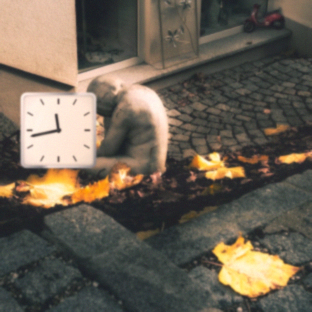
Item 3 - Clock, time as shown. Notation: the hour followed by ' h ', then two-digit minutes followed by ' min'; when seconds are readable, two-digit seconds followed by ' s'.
11 h 43 min
